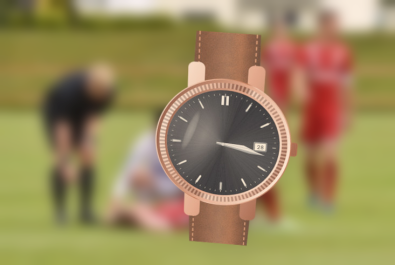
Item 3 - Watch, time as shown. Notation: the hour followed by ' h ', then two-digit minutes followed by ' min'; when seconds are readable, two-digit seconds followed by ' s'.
3 h 17 min
